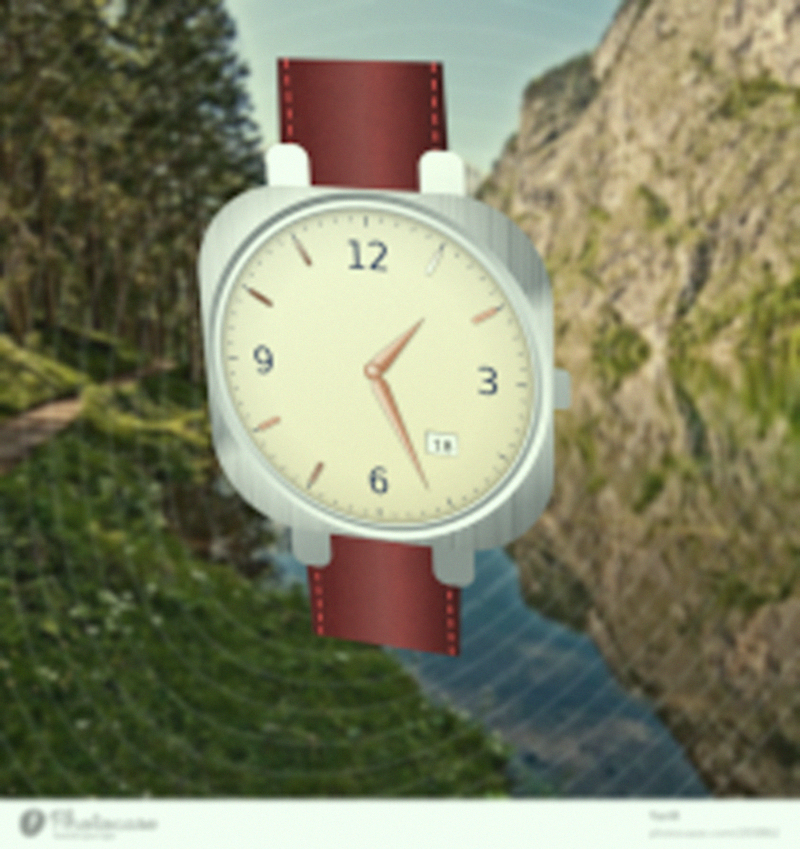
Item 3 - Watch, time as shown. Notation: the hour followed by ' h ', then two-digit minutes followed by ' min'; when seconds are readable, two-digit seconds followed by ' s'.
1 h 26 min
